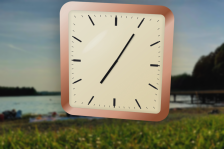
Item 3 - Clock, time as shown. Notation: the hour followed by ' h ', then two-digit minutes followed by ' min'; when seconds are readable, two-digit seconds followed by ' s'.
7 h 05 min
